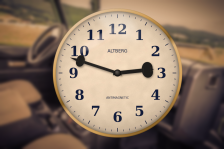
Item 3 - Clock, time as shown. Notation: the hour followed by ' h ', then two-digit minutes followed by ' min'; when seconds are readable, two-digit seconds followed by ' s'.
2 h 48 min
